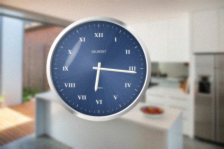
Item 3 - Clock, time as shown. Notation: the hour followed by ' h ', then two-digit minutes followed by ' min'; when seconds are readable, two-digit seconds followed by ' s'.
6 h 16 min
